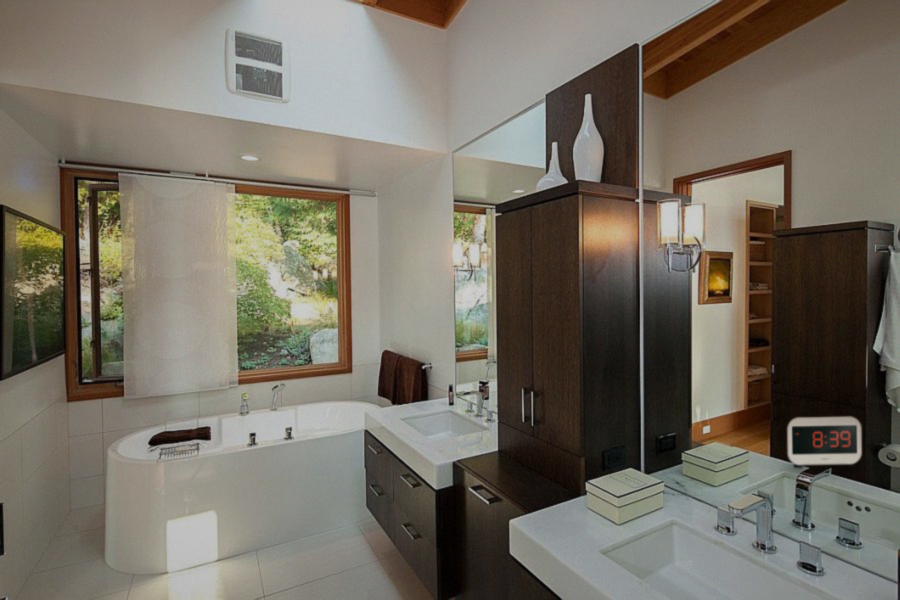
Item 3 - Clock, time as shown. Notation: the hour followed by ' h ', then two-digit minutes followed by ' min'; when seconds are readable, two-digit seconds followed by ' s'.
8 h 39 min
